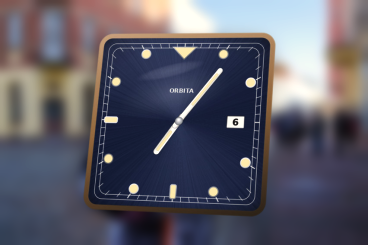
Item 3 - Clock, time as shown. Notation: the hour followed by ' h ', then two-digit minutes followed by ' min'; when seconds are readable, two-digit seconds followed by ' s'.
7 h 06 min
